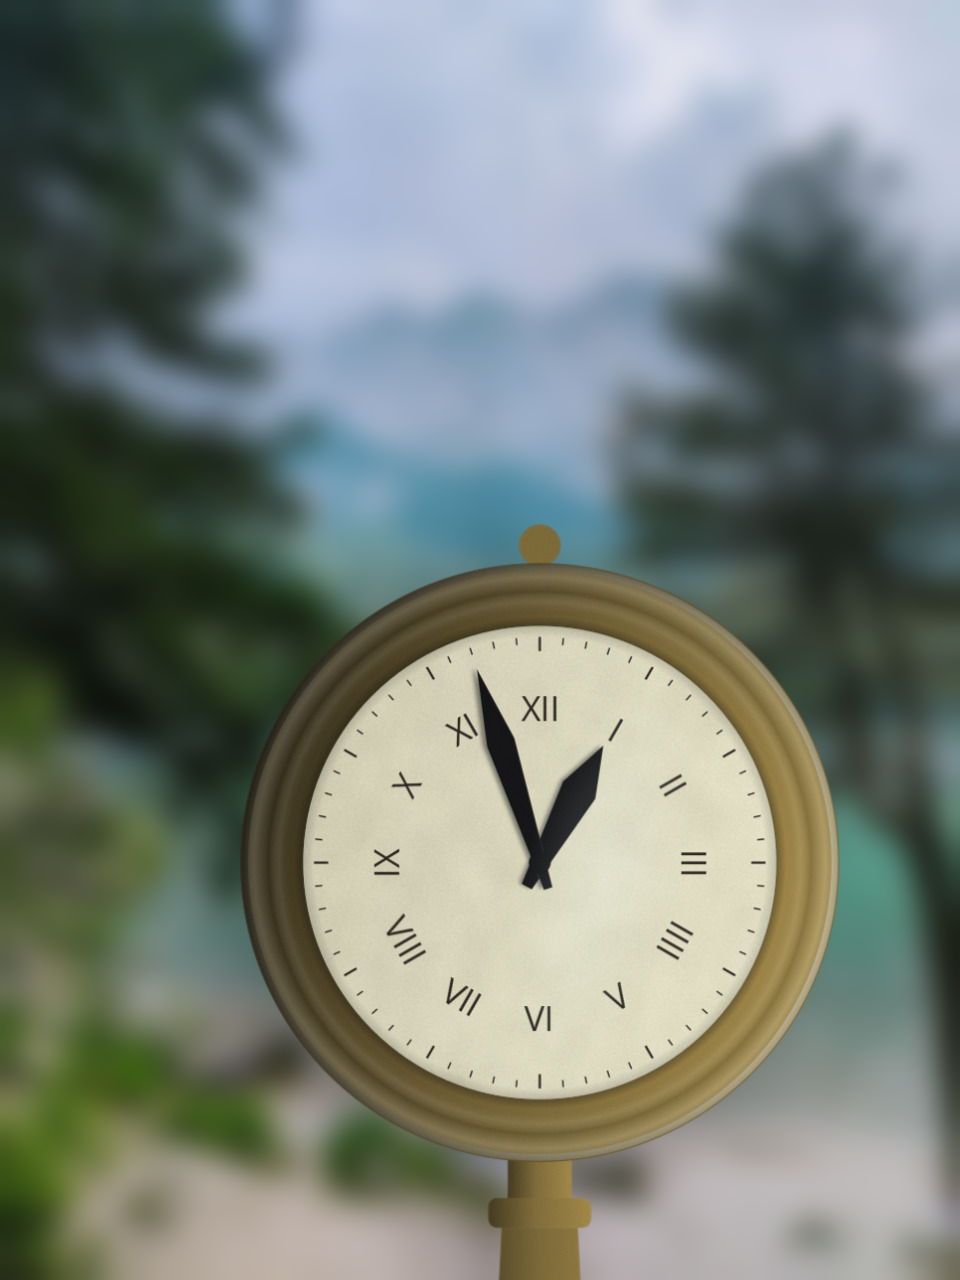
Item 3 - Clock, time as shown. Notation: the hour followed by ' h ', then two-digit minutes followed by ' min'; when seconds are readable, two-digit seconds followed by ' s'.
12 h 57 min
